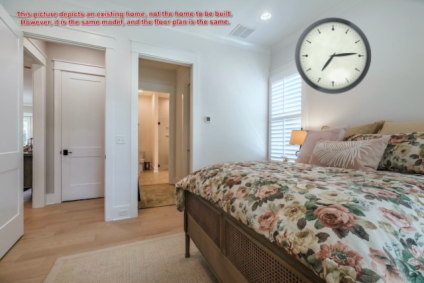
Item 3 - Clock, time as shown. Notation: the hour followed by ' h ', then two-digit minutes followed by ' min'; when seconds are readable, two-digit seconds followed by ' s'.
7 h 14 min
